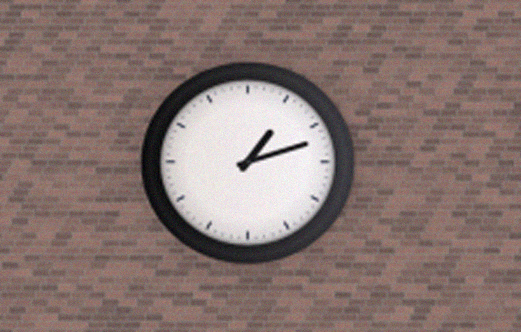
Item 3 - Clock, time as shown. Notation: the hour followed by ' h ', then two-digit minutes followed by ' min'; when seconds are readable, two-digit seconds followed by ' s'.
1 h 12 min
